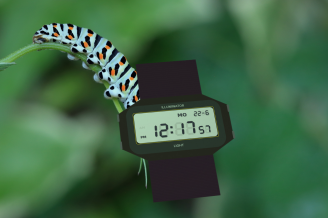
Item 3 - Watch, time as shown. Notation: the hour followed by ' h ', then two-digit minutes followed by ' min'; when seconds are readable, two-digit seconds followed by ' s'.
12 h 17 min 57 s
